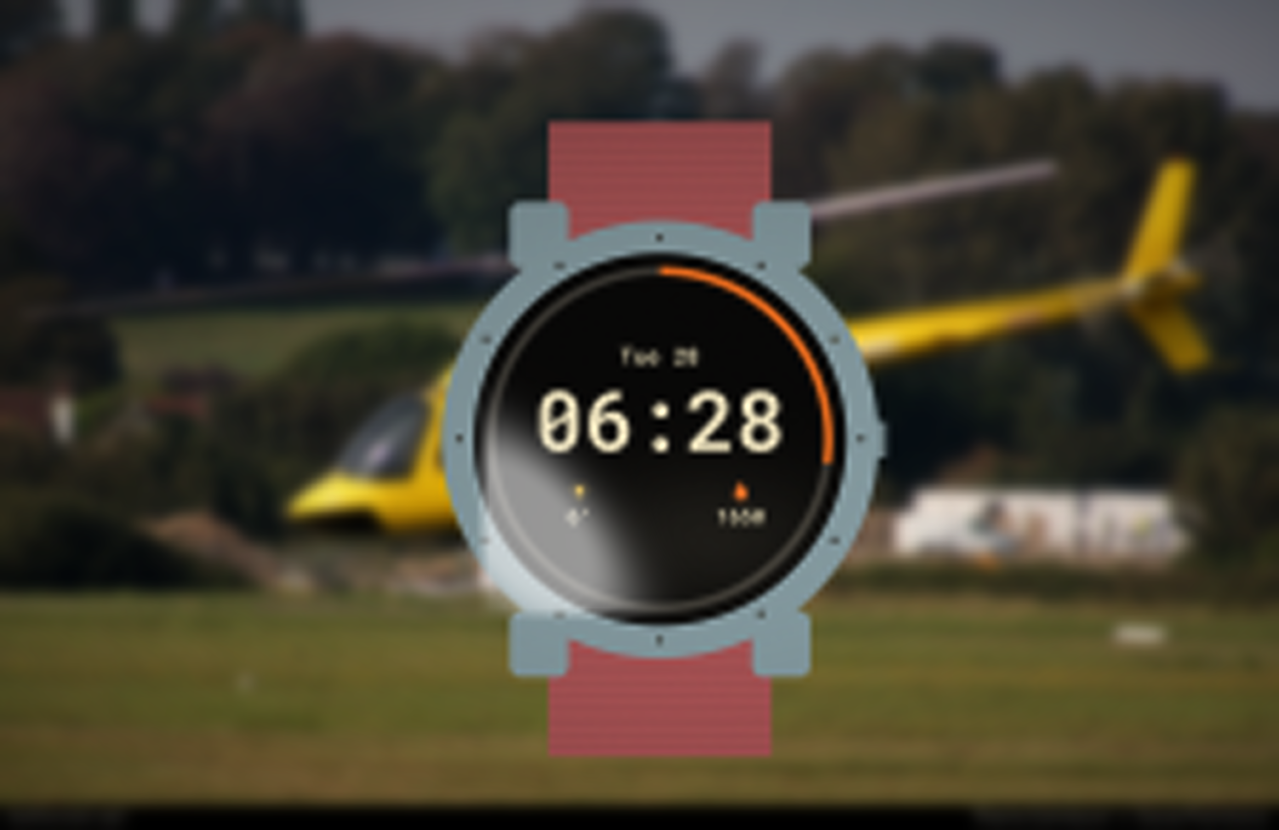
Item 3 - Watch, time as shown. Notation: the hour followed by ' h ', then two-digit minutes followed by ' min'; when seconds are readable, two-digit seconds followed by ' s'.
6 h 28 min
